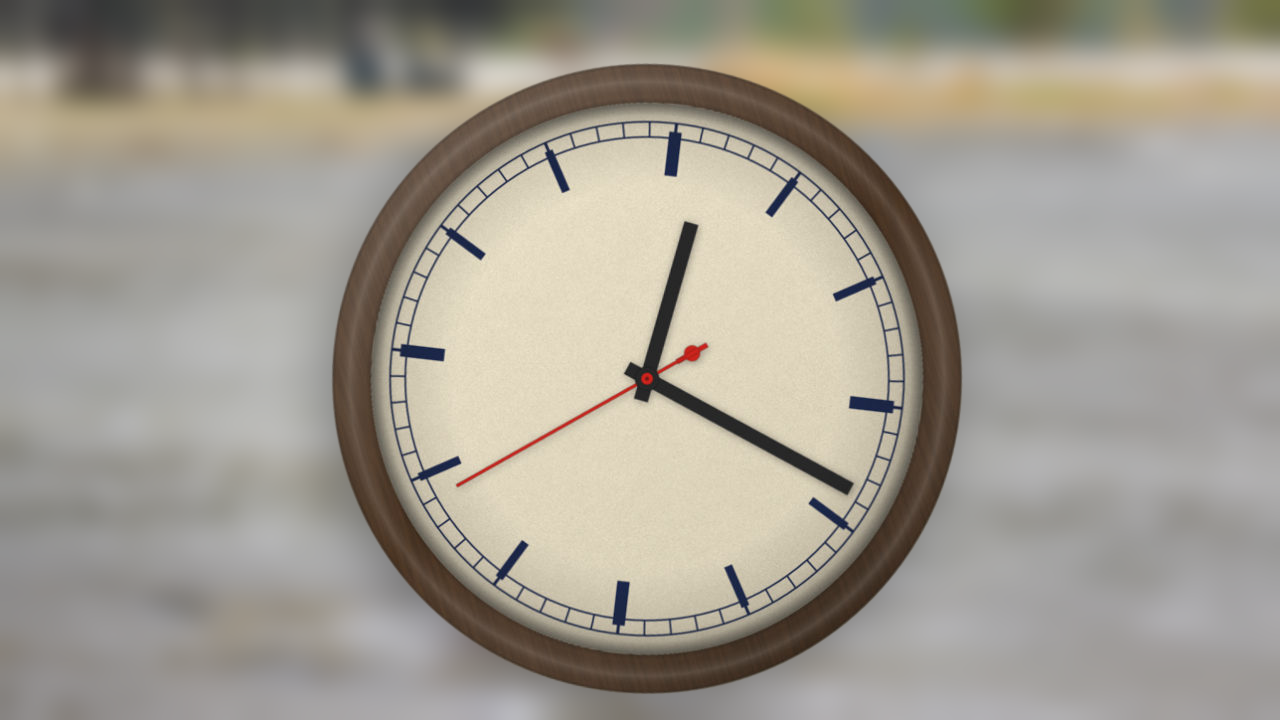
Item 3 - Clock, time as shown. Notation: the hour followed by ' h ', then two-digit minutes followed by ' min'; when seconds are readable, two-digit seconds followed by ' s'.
12 h 18 min 39 s
